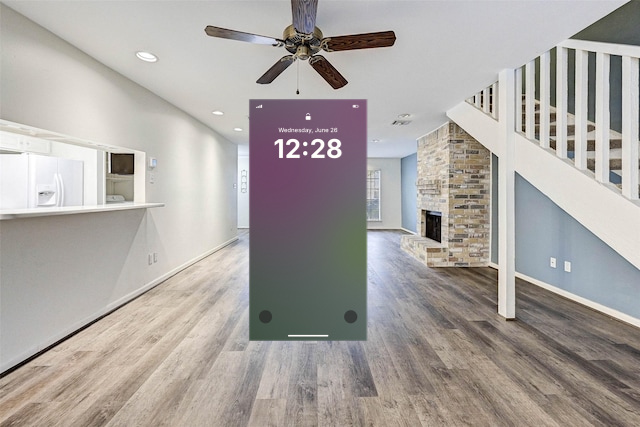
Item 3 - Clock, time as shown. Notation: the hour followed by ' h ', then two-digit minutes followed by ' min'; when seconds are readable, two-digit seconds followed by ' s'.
12 h 28 min
